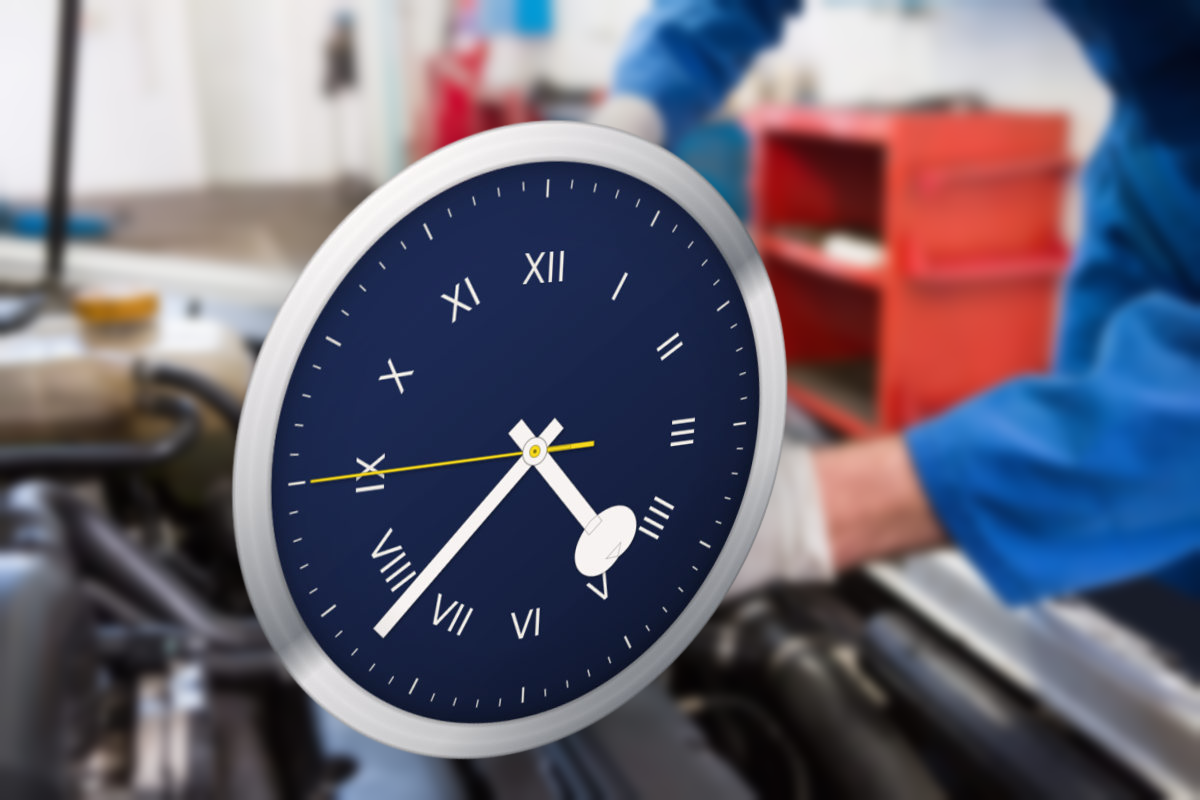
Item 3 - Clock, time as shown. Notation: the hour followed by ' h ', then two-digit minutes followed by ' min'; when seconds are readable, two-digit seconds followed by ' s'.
4 h 37 min 45 s
